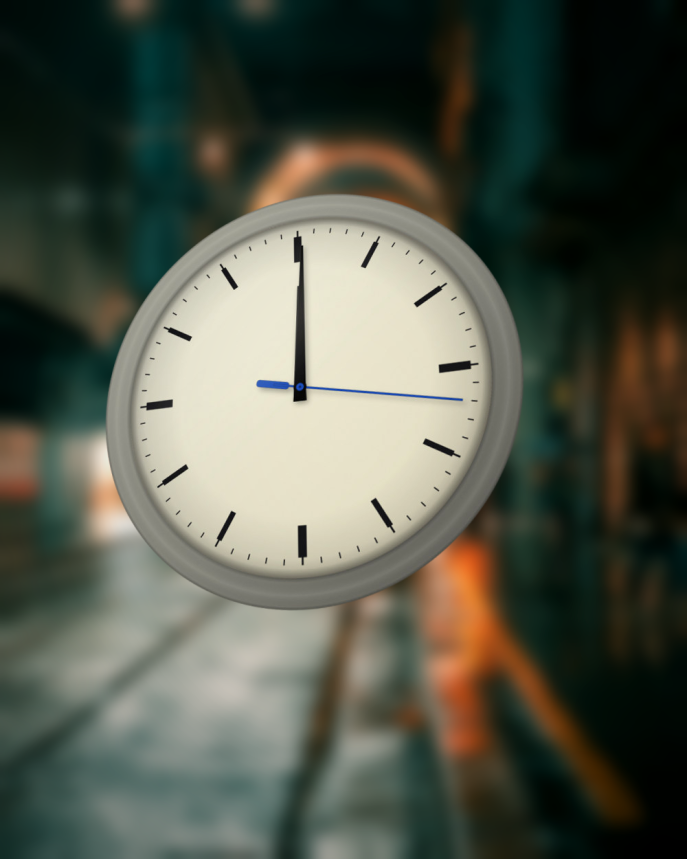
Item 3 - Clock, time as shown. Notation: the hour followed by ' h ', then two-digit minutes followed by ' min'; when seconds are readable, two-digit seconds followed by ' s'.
12 h 00 min 17 s
